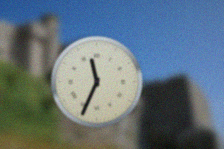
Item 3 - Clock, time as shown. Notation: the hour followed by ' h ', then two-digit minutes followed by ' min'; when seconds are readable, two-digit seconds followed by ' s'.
11 h 34 min
